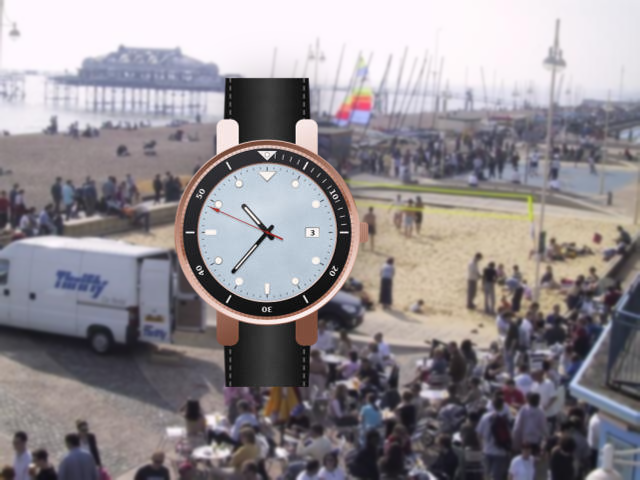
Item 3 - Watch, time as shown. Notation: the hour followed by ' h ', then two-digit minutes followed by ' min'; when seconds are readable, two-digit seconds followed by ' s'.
10 h 36 min 49 s
